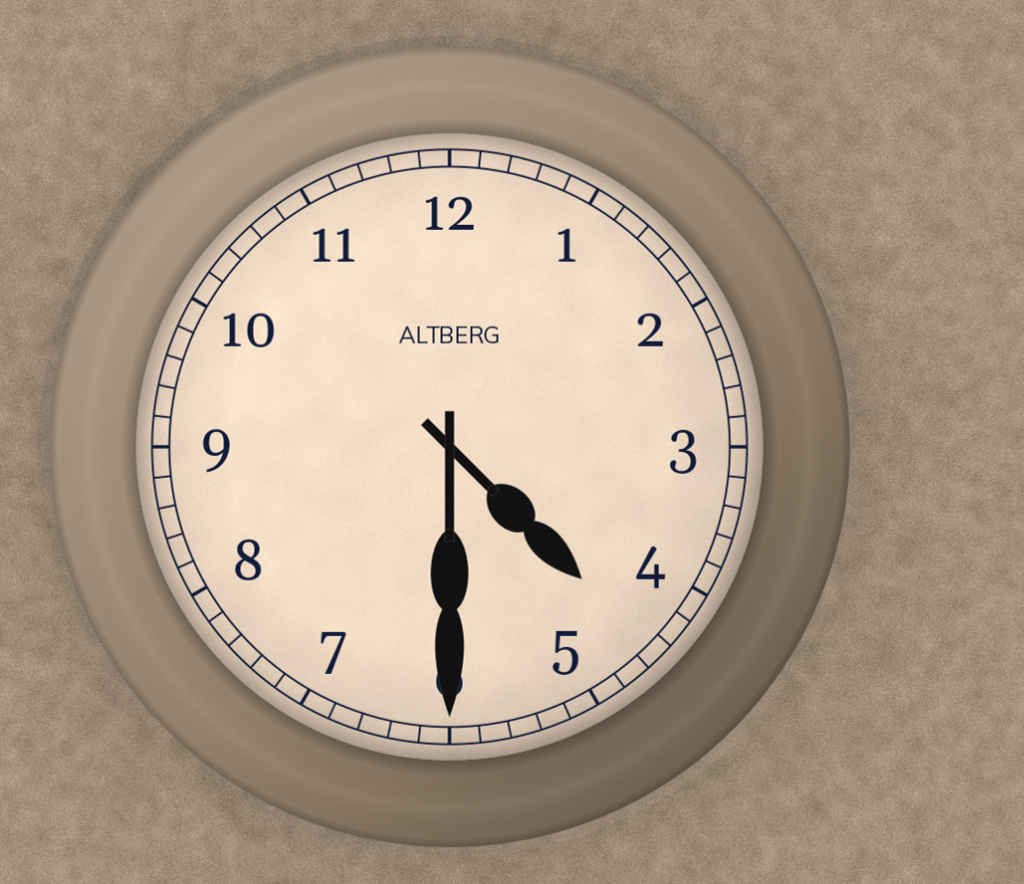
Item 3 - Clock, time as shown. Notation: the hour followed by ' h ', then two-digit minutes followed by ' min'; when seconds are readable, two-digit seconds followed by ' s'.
4 h 30 min
